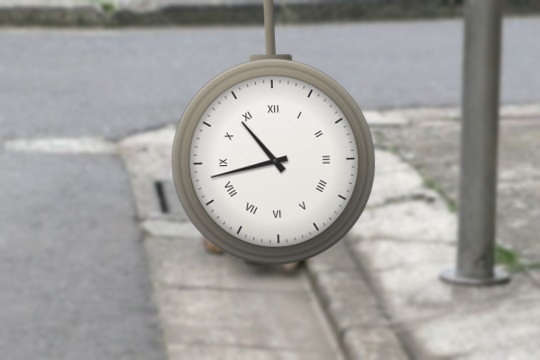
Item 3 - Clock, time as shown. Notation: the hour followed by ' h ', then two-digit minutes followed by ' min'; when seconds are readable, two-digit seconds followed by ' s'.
10 h 43 min
